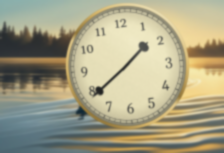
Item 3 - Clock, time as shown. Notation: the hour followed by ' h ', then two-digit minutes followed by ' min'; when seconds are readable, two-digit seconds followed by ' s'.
1 h 39 min
